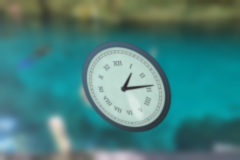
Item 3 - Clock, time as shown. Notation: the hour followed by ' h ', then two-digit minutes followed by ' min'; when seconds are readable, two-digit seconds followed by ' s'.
1 h 14 min
